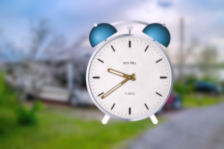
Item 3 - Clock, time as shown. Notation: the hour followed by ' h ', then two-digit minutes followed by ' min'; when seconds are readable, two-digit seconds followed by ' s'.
9 h 39 min
